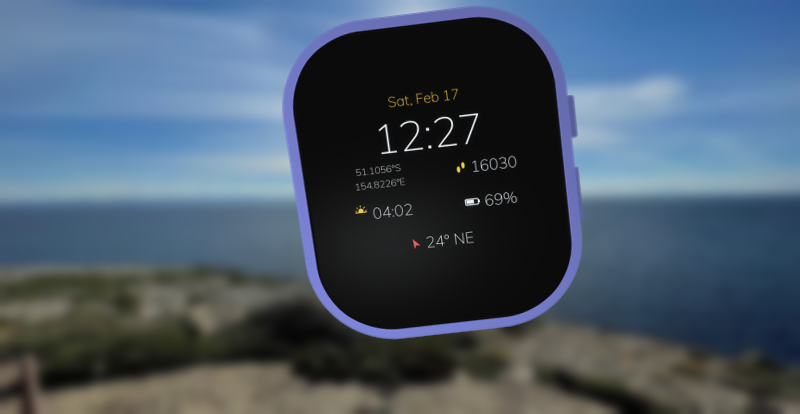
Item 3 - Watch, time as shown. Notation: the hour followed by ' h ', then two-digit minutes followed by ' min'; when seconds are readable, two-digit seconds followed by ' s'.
12 h 27 min
